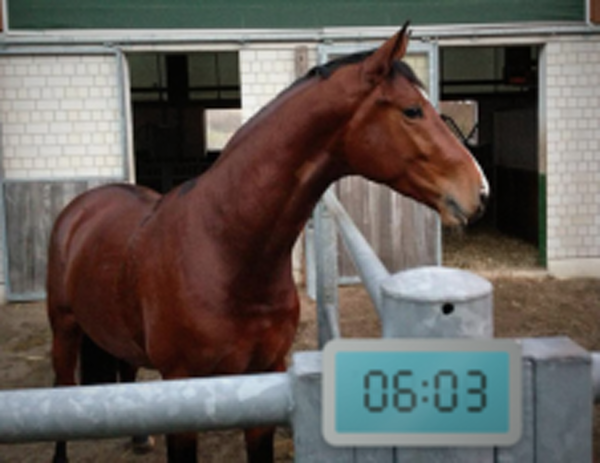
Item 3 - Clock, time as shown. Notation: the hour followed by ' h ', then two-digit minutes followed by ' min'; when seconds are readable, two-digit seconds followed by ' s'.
6 h 03 min
